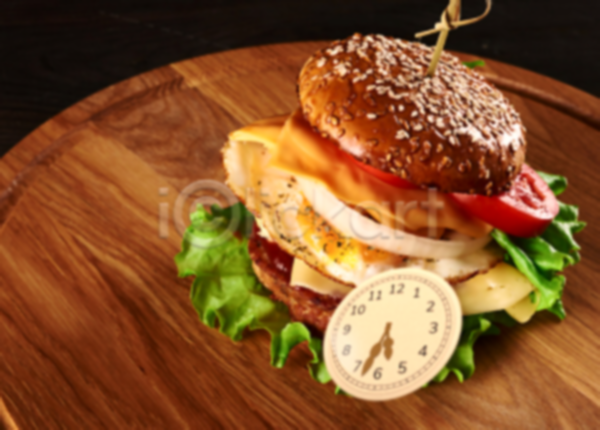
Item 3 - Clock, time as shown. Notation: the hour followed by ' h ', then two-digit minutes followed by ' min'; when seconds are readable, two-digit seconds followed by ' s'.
5 h 33 min
